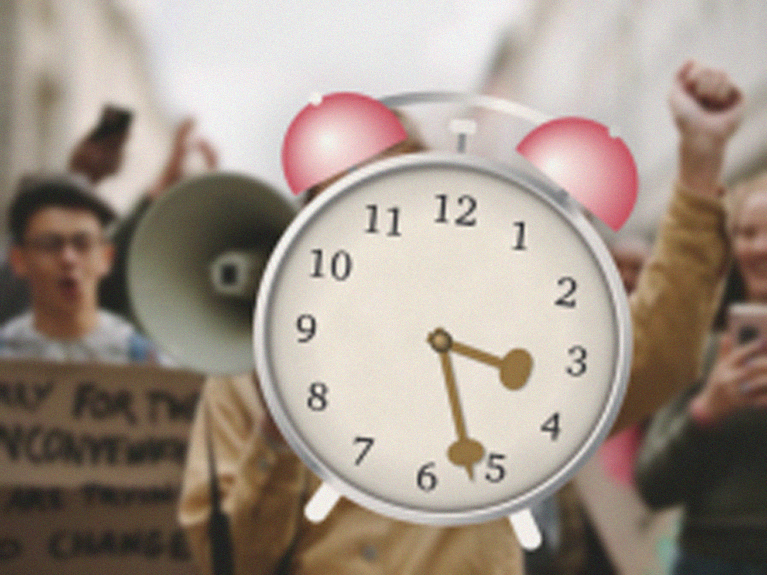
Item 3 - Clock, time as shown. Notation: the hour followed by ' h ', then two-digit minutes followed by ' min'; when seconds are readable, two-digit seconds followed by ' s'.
3 h 27 min
